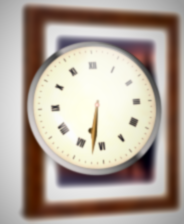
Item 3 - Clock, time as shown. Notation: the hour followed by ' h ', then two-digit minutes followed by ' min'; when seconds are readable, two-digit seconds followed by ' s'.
6 h 32 min
